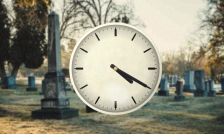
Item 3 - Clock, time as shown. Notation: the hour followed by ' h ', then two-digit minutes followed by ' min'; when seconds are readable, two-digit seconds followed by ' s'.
4 h 20 min
